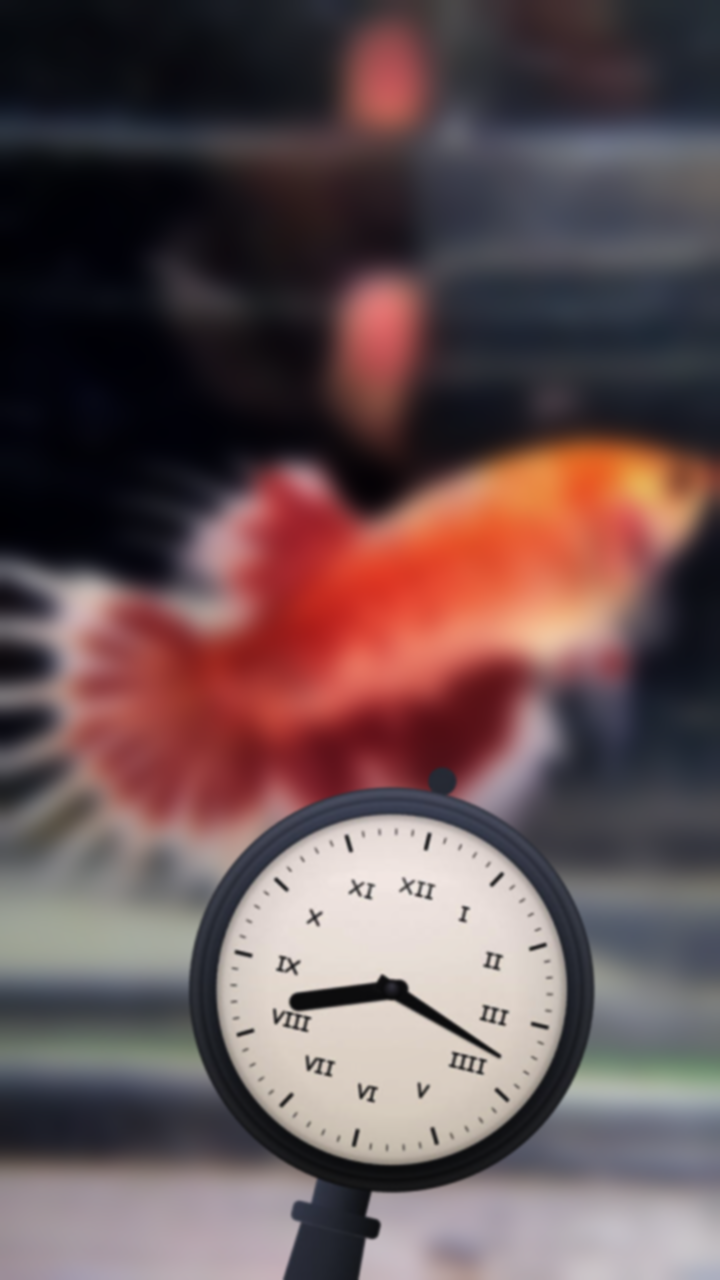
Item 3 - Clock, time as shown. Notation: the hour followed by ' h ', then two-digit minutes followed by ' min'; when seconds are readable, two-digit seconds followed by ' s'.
8 h 18 min
